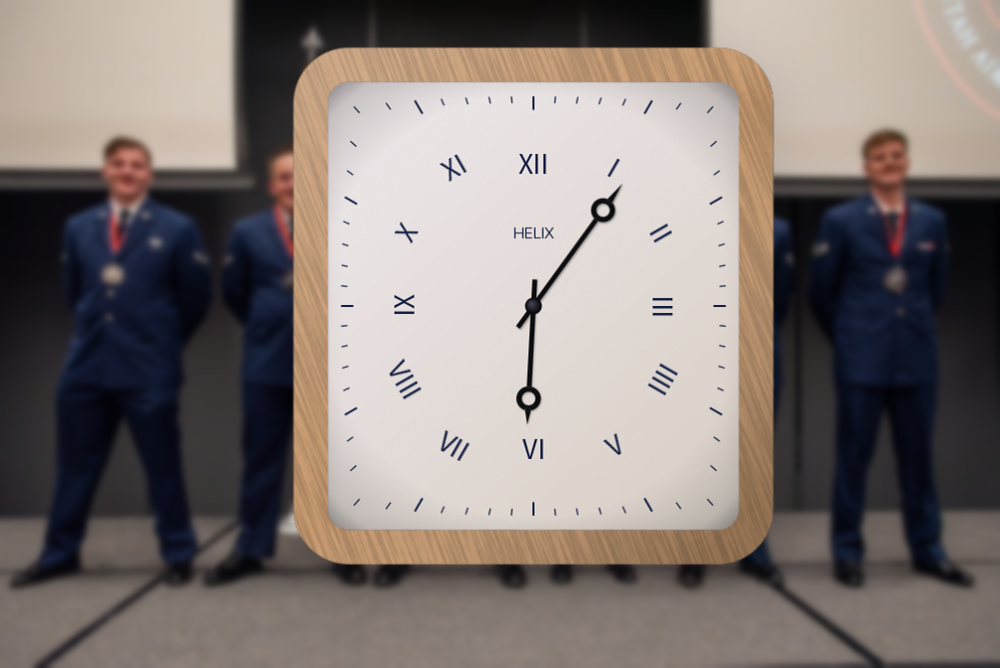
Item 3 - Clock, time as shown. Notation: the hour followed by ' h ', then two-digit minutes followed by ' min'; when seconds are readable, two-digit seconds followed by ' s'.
6 h 06 min
